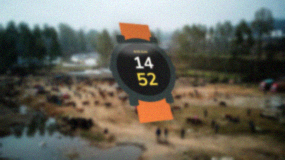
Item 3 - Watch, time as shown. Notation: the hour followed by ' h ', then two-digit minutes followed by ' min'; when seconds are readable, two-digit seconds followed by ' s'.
14 h 52 min
